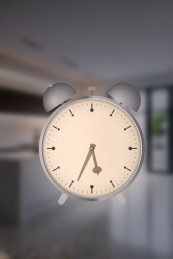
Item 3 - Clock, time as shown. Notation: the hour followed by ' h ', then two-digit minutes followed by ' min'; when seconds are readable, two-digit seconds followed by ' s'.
5 h 34 min
